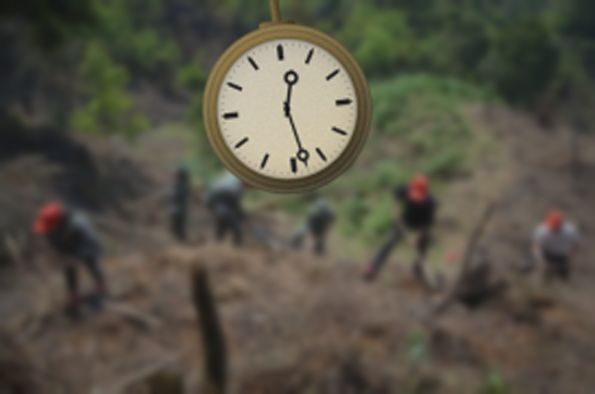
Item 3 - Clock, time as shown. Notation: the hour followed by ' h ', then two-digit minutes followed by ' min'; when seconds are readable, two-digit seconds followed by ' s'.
12 h 28 min
